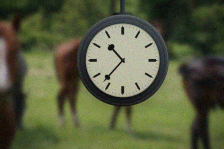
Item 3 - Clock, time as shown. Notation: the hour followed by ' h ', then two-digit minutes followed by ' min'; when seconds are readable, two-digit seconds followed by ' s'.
10 h 37 min
